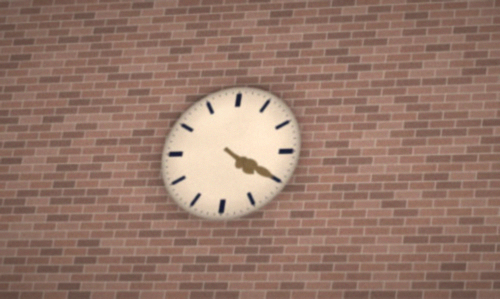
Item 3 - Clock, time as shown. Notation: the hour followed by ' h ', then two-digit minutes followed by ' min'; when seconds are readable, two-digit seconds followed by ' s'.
4 h 20 min
